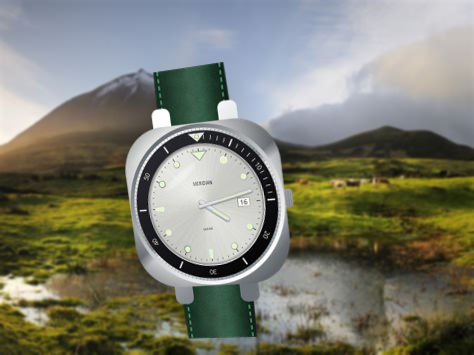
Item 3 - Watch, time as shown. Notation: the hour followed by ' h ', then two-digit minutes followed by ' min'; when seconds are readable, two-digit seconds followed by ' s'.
4 h 13 min
